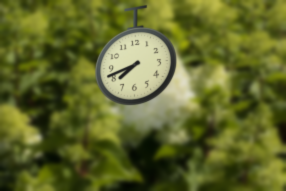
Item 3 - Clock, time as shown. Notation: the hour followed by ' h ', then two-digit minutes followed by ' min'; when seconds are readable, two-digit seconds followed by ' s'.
7 h 42 min
